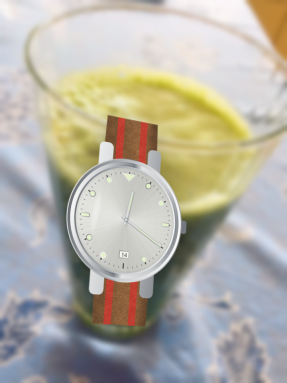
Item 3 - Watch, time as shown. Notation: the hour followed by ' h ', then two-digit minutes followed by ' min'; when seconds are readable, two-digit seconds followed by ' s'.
12 h 20 min
